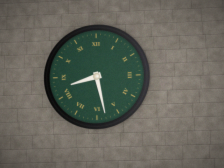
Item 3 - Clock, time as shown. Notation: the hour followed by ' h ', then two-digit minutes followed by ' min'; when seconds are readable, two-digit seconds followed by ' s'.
8 h 28 min
